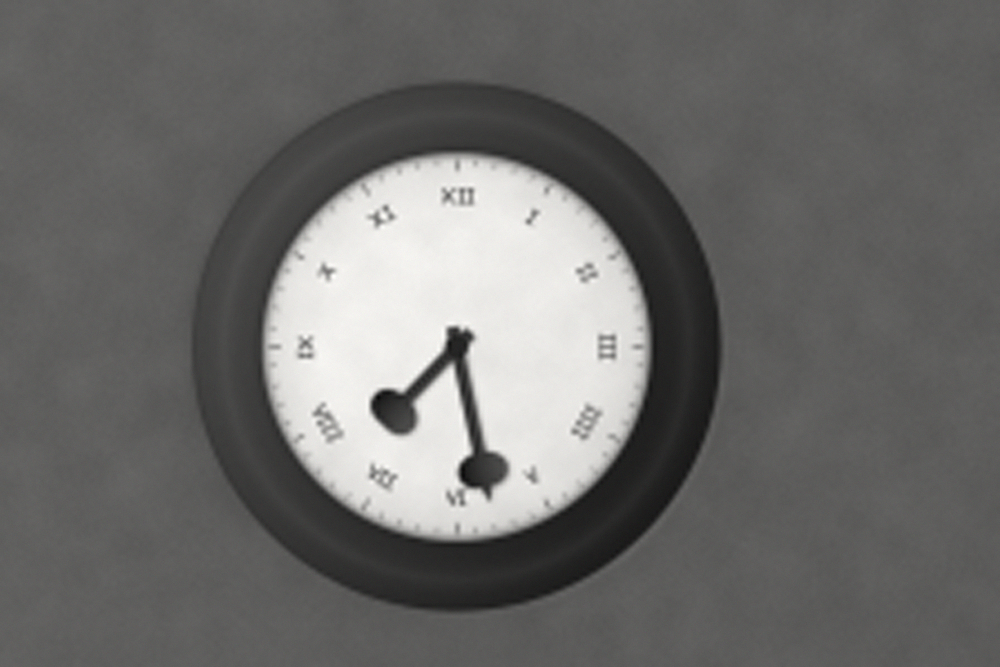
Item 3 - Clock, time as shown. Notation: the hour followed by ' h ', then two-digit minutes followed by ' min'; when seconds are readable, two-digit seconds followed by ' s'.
7 h 28 min
